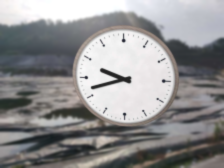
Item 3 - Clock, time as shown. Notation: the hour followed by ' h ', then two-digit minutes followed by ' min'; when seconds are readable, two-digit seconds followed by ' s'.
9 h 42 min
